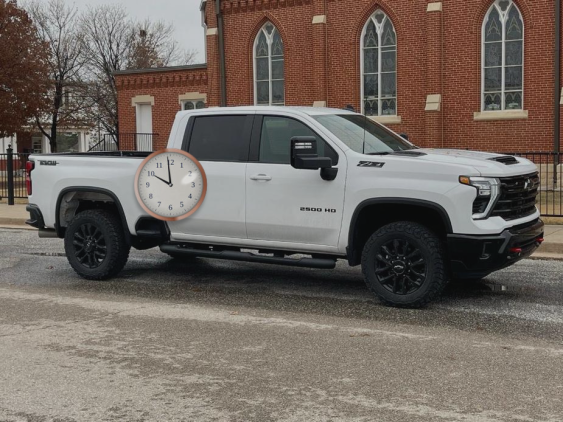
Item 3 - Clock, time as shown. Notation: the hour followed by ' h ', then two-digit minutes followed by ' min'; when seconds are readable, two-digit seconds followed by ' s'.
9 h 59 min
